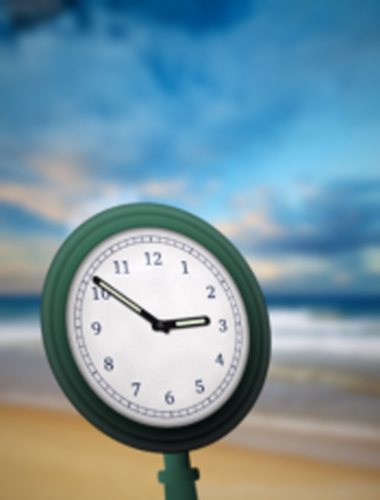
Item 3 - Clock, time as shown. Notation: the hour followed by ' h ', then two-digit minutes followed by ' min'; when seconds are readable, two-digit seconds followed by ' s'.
2 h 51 min
